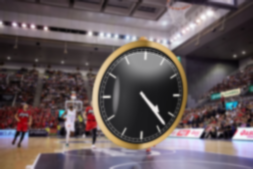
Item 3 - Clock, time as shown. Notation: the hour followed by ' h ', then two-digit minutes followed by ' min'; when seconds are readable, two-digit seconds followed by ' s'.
4 h 23 min
